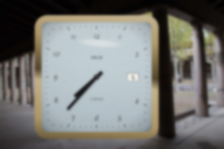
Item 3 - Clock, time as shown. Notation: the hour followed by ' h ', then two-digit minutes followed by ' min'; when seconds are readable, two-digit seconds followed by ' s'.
7 h 37 min
